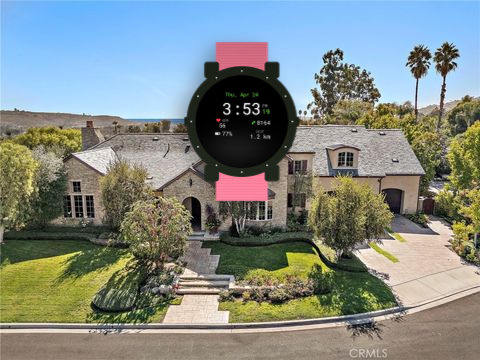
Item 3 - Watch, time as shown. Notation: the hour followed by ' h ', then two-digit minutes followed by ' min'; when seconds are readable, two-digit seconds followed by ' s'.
3 h 53 min
